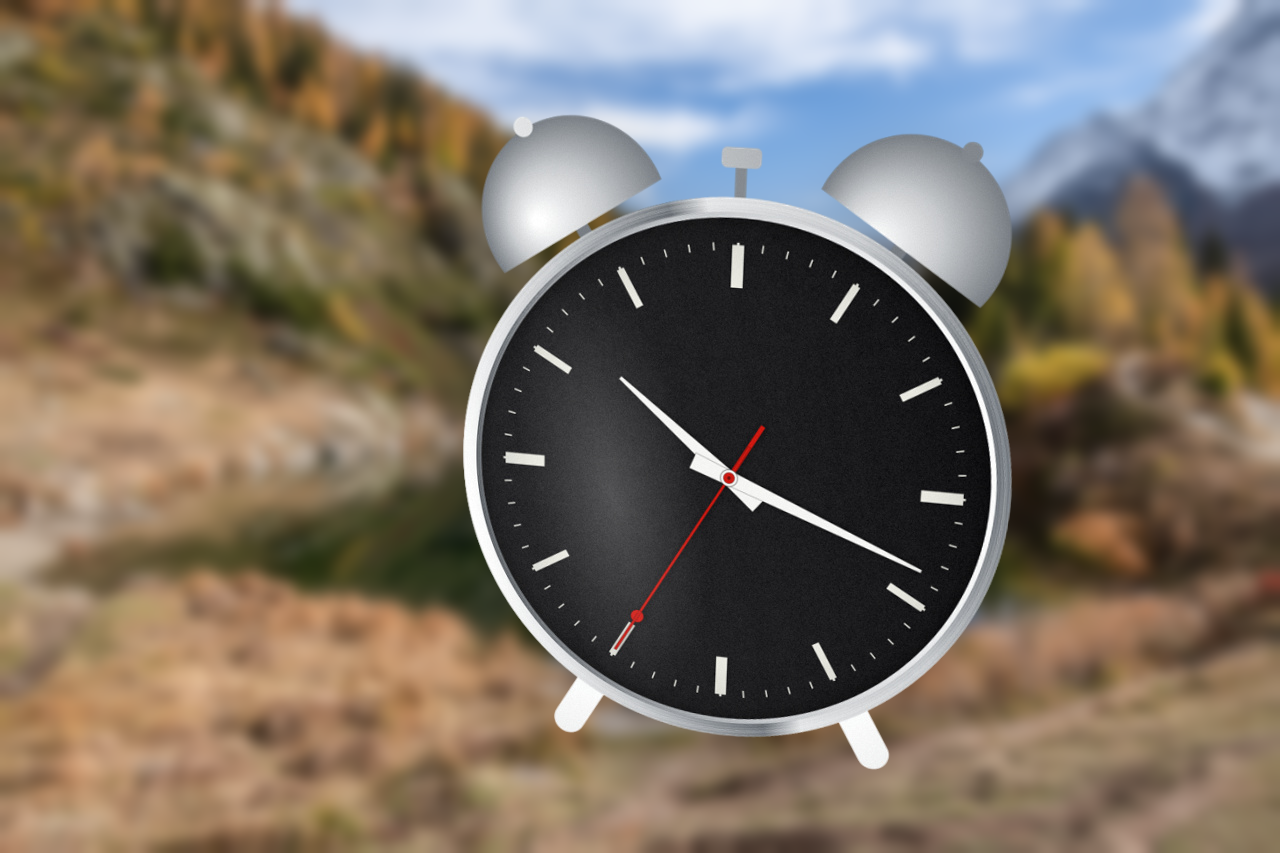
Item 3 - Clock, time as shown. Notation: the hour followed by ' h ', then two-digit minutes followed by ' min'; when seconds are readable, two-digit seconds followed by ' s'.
10 h 18 min 35 s
